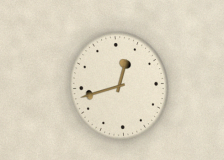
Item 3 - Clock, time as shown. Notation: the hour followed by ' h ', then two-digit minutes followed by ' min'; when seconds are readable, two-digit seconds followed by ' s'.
12 h 43 min
